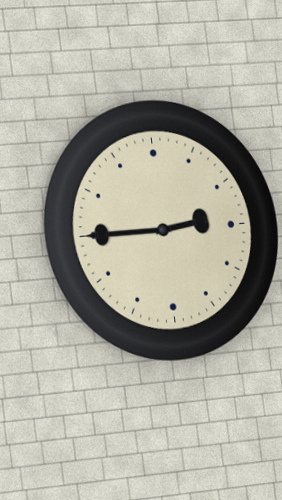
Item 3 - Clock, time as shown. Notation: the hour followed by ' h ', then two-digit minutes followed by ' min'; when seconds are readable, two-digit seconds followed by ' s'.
2 h 45 min
